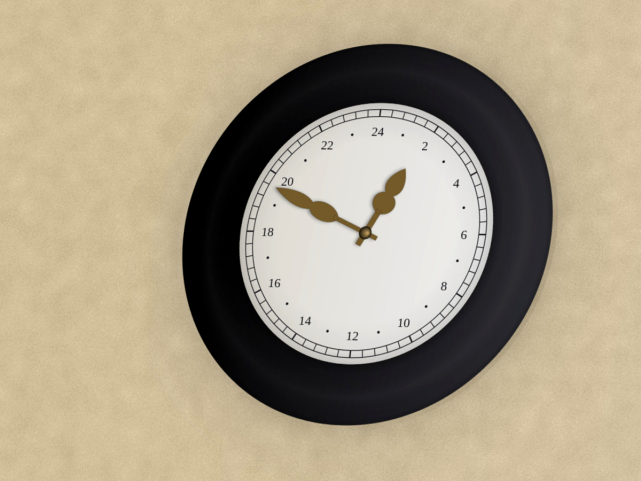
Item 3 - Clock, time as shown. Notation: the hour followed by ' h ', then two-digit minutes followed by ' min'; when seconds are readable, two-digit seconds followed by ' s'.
1 h 49 min
